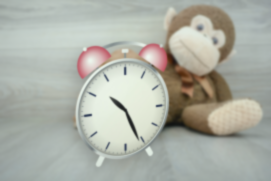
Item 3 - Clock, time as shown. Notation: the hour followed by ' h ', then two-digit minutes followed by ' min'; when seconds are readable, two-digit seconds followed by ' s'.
10 h 26 min
